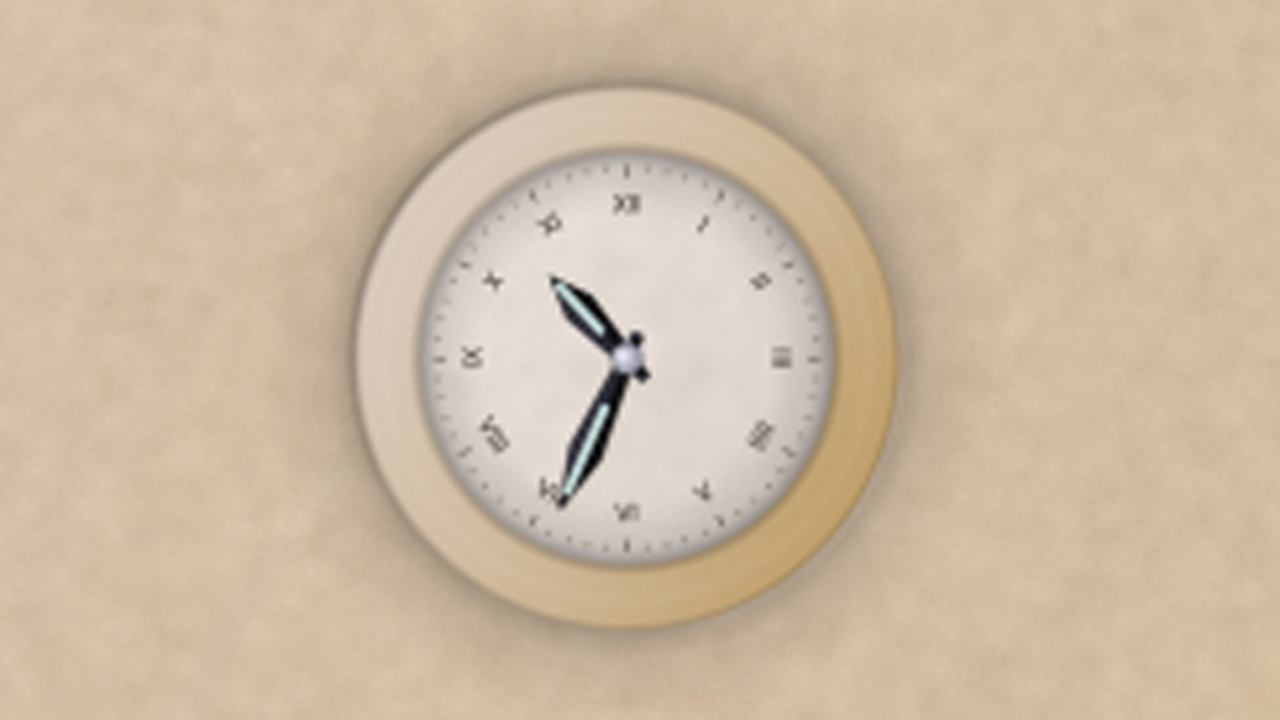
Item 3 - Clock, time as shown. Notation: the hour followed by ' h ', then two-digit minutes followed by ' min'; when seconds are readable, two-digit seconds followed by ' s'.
10 h 34 min
